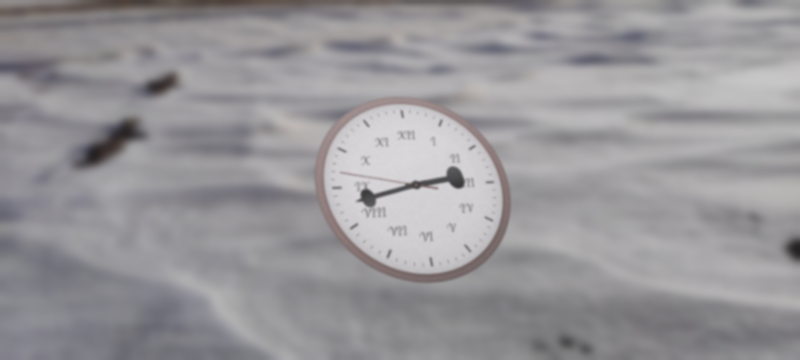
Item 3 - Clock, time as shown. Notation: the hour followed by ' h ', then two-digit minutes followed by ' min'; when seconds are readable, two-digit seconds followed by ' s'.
2 h 42 min 47 s
